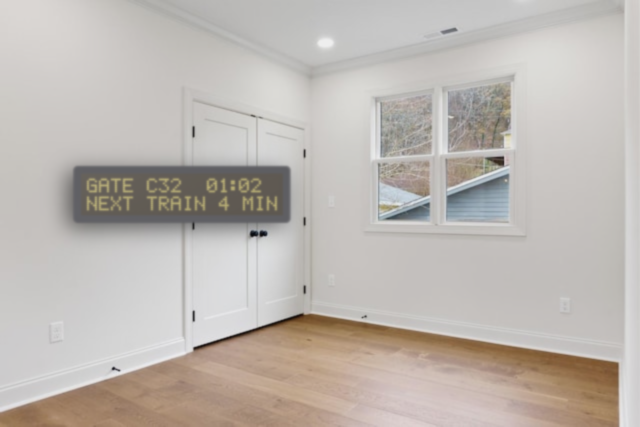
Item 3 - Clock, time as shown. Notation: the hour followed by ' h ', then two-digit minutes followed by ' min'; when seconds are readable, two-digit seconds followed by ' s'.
1 h 02 min
